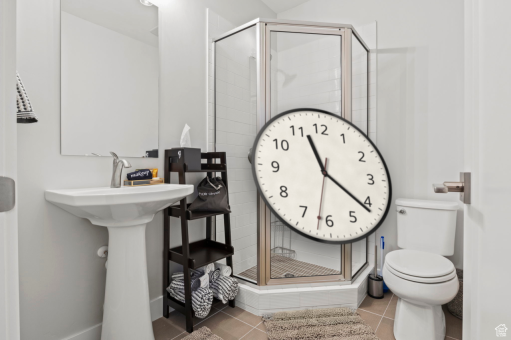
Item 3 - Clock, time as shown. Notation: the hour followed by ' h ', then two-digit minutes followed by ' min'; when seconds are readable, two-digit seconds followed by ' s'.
11 h 21 min 32 s
